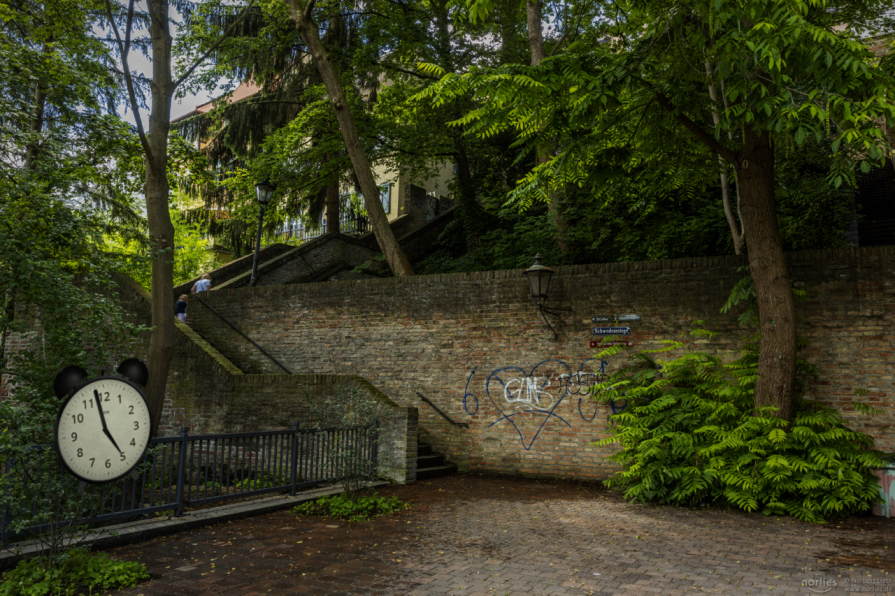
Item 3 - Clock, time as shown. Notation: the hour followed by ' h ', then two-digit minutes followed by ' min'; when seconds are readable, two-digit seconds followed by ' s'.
4 h 58 min
